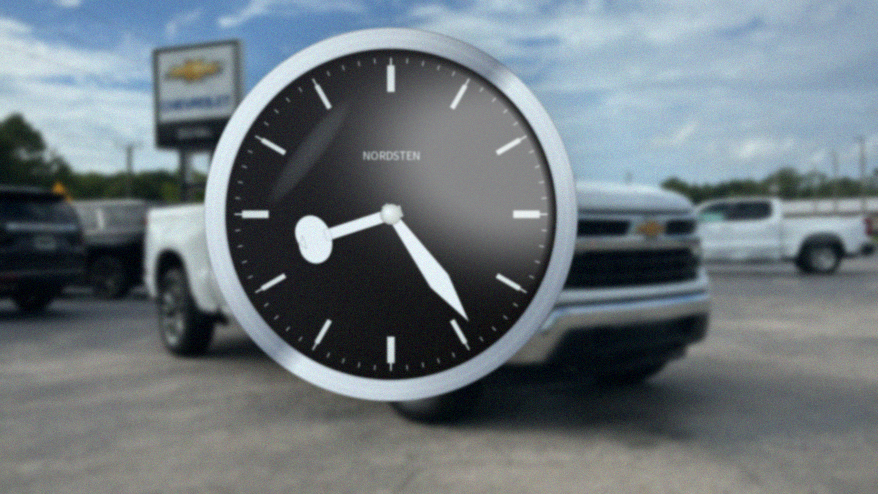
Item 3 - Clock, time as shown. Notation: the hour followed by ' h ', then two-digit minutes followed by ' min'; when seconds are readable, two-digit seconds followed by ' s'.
8 h 24 min
